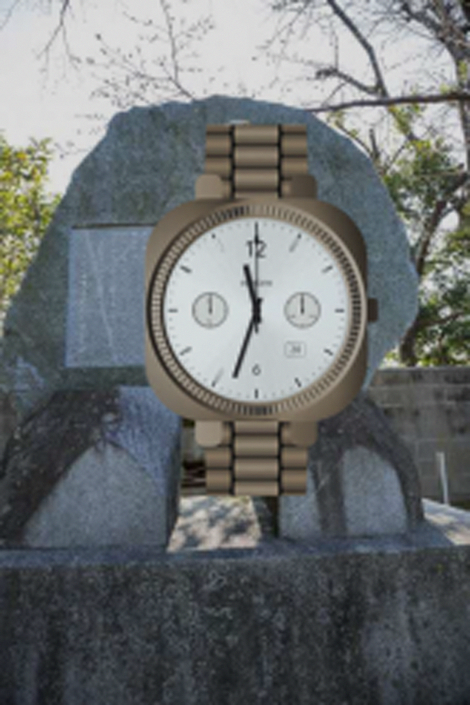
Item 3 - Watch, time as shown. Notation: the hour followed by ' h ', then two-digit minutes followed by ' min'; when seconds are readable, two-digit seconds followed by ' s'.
11 h 33 min
